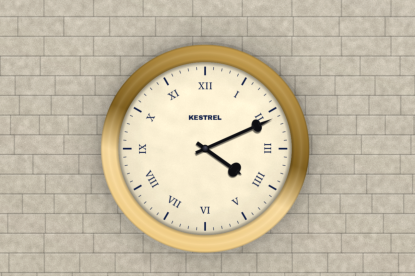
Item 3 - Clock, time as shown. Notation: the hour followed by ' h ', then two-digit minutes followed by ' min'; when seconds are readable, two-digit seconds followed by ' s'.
4 h 11 min
